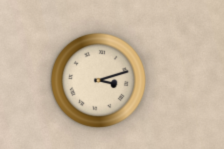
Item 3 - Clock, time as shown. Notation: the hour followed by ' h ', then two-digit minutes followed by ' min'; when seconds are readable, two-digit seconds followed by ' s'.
3 h 11 min
